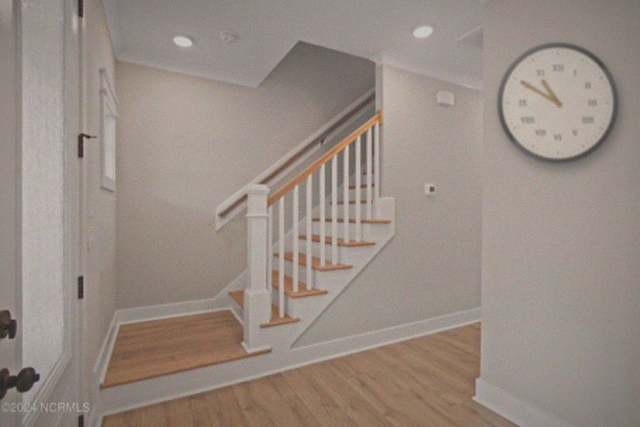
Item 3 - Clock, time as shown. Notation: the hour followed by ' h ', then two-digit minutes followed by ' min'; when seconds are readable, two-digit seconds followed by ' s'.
10 h 50 min
